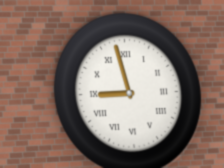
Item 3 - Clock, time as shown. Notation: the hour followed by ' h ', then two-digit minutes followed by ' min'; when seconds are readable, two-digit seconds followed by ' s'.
8 h 58 min
